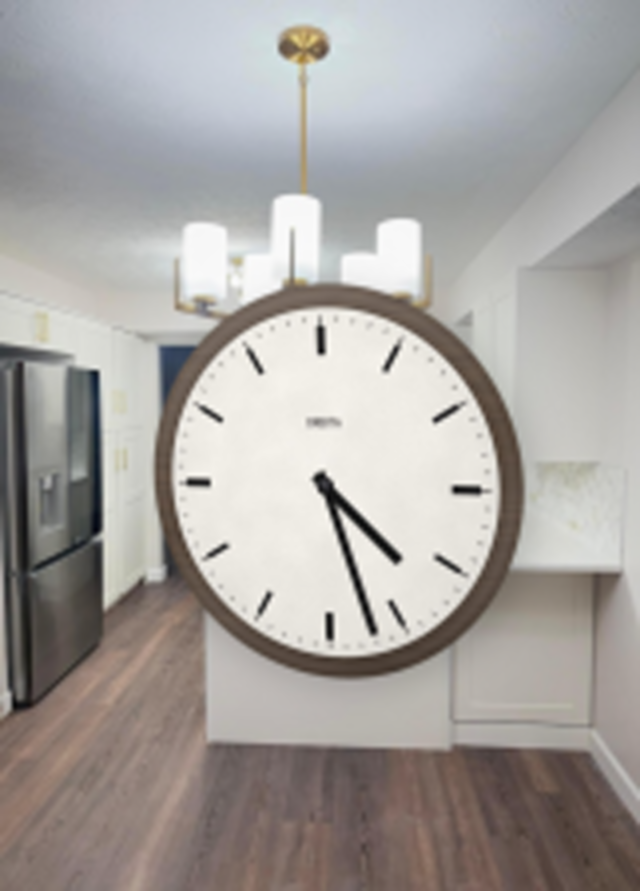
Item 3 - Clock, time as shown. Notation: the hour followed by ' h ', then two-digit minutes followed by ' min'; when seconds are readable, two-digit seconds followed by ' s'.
4 h 27 min
